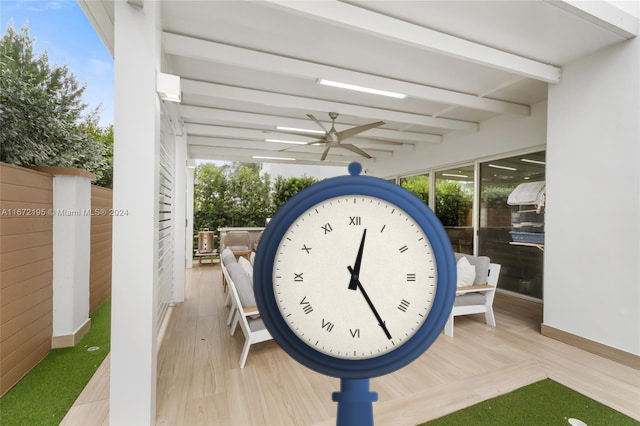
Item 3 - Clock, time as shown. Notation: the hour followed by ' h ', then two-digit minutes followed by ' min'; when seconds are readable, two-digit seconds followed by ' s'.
12 h 25 min
